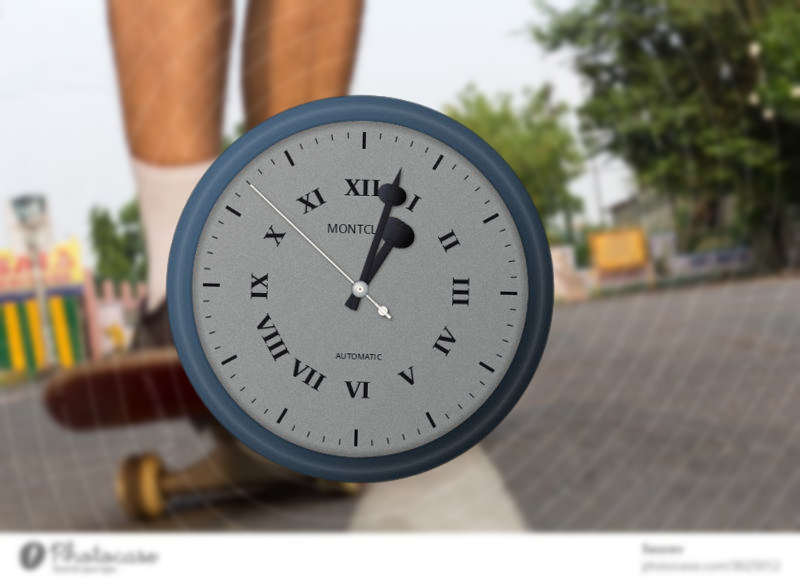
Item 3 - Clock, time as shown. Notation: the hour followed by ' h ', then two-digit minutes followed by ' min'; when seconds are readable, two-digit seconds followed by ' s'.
1 h 02 min 52 s
